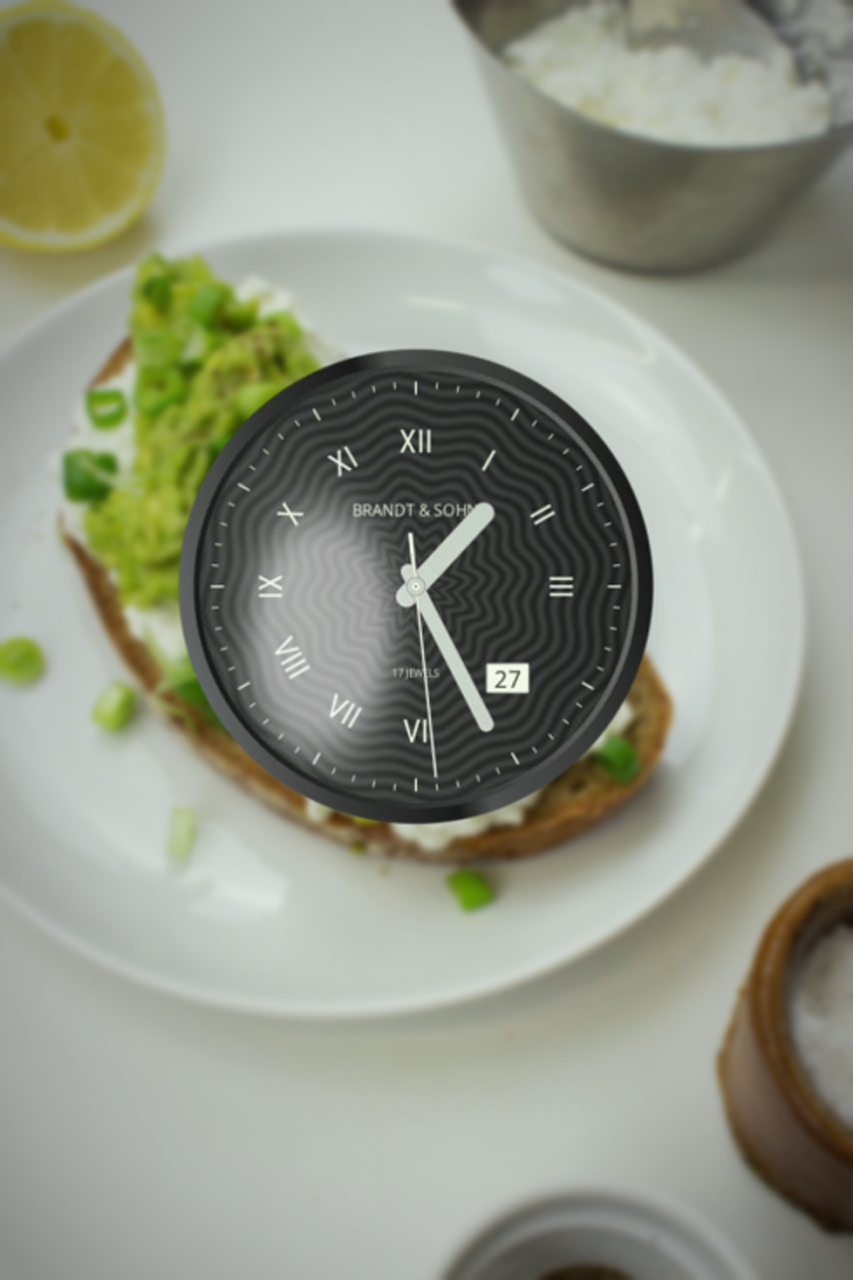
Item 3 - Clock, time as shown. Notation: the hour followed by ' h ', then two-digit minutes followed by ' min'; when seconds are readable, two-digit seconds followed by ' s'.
1 h 25 min 29 s
